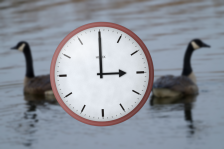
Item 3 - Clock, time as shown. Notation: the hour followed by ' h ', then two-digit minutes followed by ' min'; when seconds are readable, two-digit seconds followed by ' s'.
3 h 00 min
